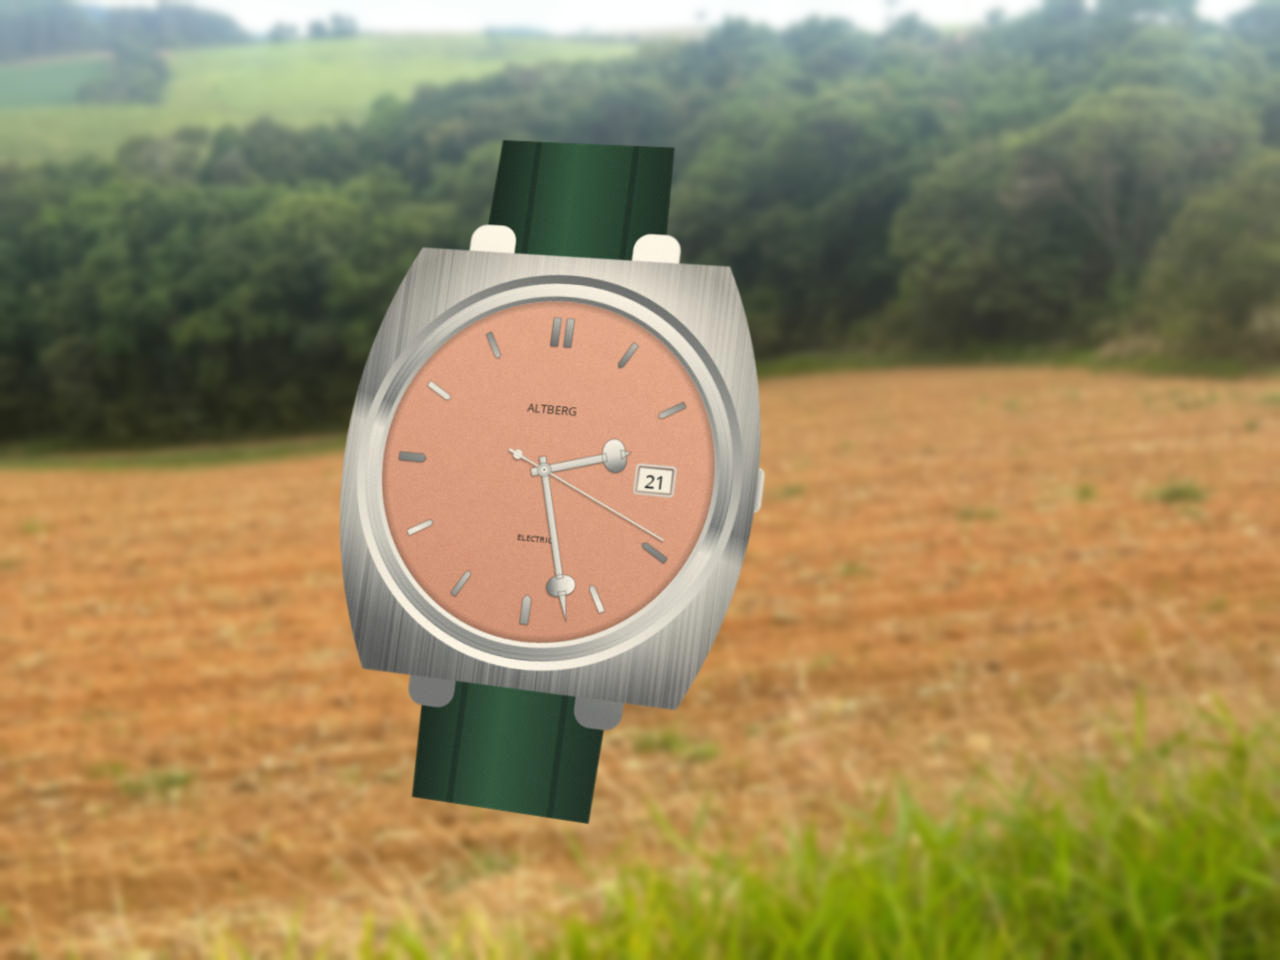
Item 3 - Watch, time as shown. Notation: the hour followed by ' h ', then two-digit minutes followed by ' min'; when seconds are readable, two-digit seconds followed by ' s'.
2 h 27 min 19 s
